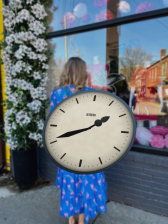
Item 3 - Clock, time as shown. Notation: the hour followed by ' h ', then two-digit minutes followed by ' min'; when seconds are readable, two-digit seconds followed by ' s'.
1 h 41 min
